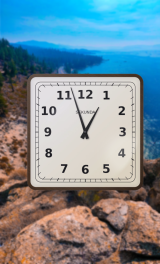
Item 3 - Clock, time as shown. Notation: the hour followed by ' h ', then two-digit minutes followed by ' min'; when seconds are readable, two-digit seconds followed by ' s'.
12 h 57 min
